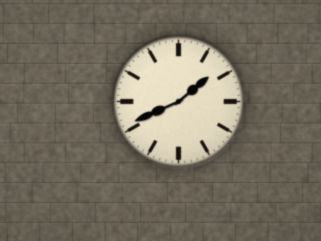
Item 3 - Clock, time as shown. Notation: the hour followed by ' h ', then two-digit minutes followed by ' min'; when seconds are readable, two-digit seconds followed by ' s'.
1 h 41 min
